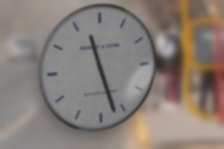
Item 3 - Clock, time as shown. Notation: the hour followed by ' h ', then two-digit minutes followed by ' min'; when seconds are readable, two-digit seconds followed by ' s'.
11 h 27 min
